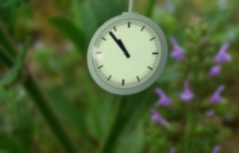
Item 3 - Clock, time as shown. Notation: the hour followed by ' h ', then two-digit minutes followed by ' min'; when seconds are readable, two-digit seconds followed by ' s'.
10 h 53 min
